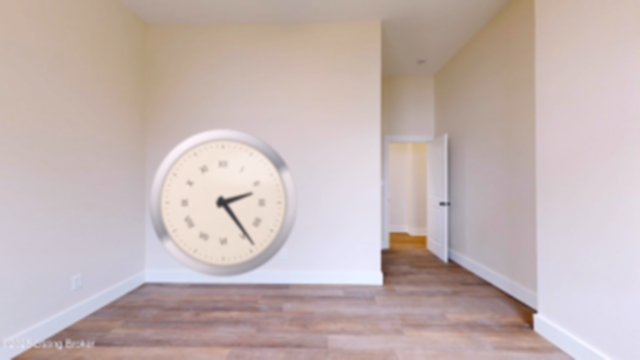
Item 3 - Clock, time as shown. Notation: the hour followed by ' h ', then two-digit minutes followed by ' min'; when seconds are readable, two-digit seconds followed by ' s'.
2 h 24 min
